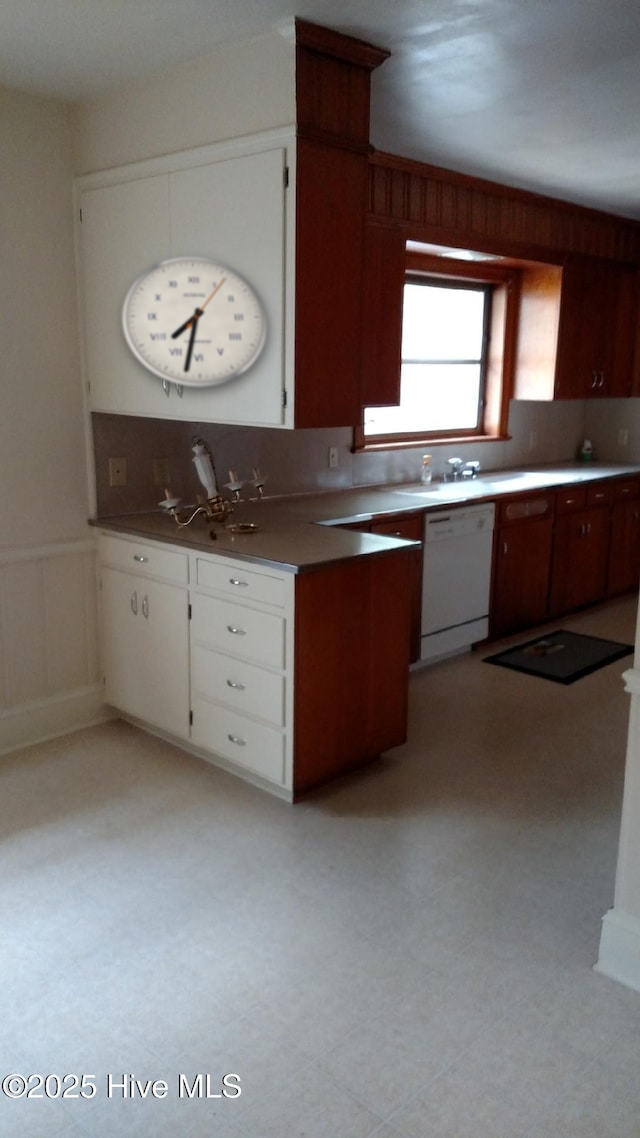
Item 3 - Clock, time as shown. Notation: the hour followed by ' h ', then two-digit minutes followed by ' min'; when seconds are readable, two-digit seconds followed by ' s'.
7 h 32 min 06 s
